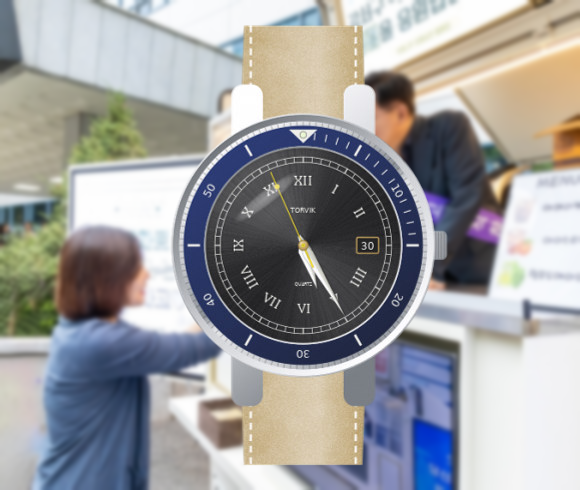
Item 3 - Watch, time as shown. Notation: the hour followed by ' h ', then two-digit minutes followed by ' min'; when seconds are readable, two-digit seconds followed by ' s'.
5 h 24 min 56 s
